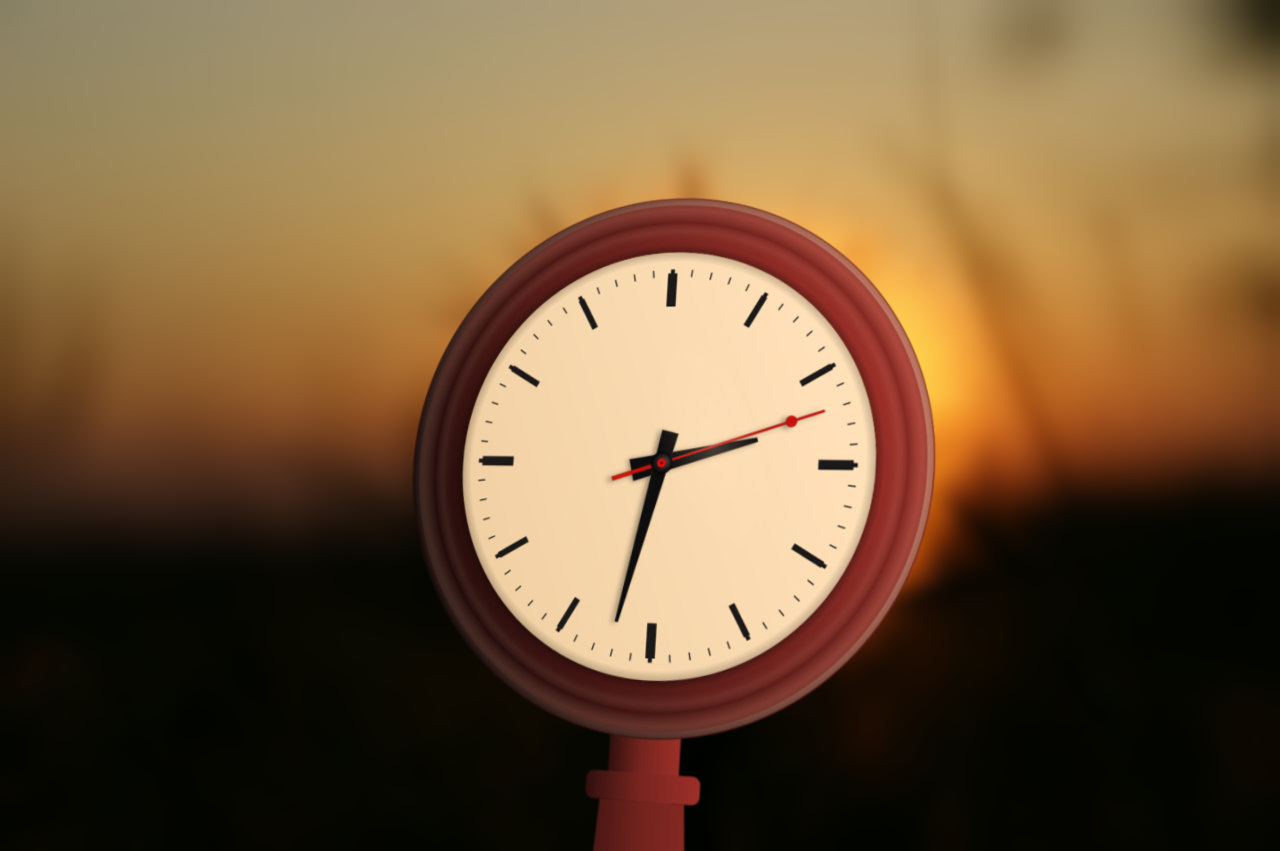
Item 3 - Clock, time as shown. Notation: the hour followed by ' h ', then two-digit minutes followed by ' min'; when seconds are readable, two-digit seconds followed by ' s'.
2 h 32 min 12 s
